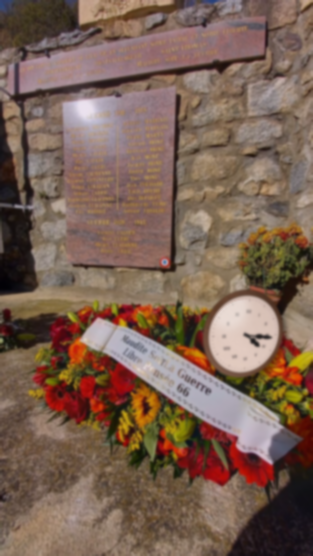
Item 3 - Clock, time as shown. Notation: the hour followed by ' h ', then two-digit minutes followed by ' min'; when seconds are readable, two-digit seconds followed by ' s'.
4 h 16 min
